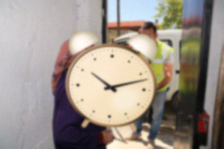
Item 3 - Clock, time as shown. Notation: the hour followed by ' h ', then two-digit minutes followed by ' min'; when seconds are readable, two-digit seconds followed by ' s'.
10 h 12 min
